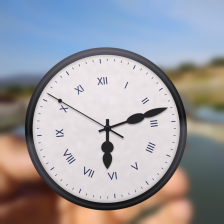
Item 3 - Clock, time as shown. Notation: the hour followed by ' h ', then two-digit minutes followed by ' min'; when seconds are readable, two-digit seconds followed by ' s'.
6 h 12 min 51 s
